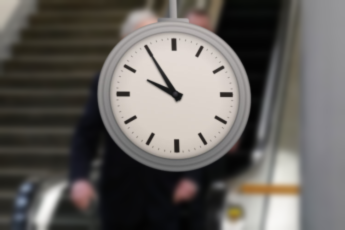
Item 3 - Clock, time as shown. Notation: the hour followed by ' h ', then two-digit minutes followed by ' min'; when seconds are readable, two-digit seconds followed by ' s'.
9 h 55 min
